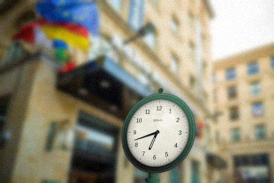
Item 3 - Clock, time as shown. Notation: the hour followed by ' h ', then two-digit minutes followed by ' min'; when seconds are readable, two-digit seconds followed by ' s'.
6 h 42 min
